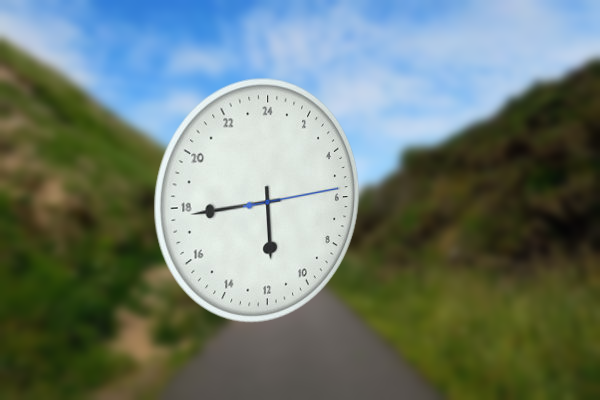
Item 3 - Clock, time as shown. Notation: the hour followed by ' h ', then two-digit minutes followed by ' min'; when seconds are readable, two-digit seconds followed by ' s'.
11 h 44 min 14 s
